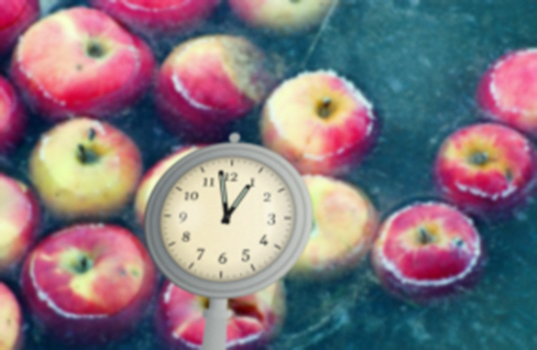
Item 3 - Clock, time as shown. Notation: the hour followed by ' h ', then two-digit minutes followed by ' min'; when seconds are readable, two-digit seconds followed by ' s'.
12 h 58 min
